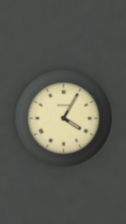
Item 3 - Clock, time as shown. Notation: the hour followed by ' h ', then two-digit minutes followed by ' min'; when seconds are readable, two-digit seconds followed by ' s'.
4 h 05 min
